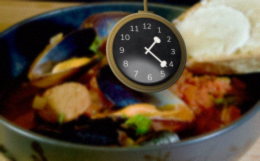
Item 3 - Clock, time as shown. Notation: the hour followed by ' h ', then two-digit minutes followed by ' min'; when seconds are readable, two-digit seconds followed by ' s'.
1 h 22 min
